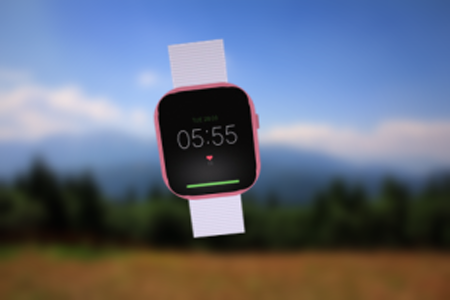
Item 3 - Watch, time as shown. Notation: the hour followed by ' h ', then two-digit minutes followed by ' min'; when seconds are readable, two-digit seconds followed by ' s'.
5 h 55 min
